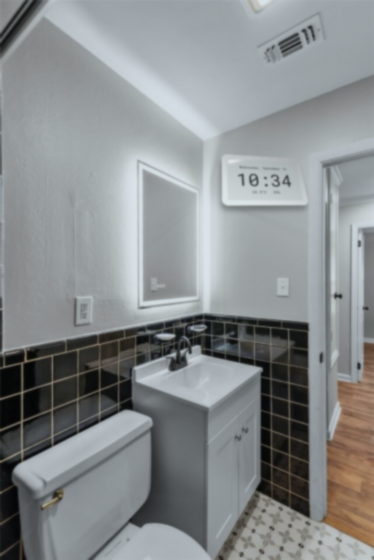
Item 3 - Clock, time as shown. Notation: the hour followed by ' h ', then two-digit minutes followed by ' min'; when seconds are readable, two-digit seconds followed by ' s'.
10 h 34 min
